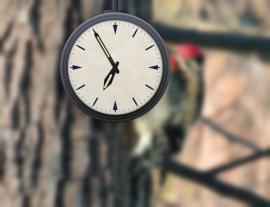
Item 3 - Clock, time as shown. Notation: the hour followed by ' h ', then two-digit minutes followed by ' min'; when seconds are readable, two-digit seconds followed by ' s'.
6 h 55 min
